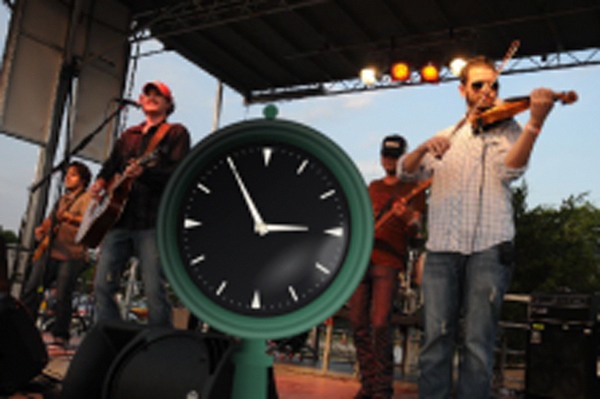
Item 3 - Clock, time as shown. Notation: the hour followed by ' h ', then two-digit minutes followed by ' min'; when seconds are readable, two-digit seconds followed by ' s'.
2 h 55 min
